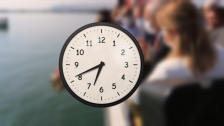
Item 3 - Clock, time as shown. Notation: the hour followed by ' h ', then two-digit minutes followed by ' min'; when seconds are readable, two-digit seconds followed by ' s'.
6 h 41 min
